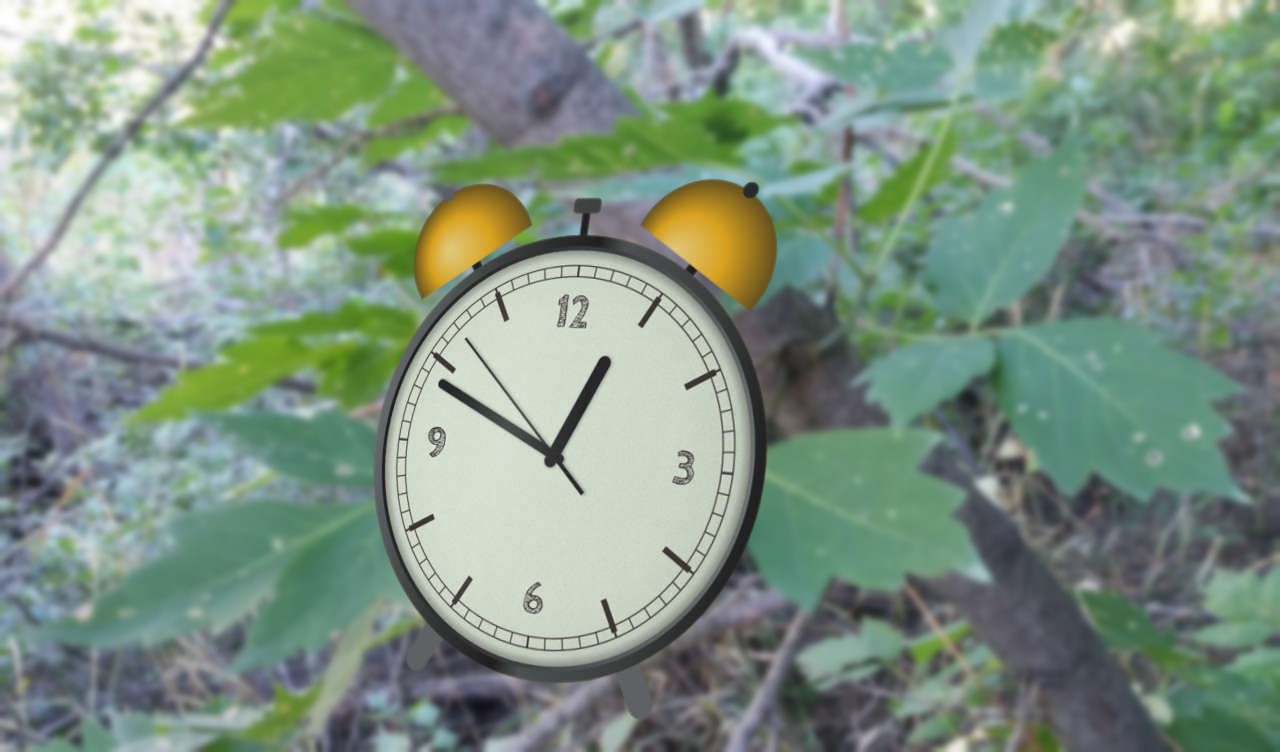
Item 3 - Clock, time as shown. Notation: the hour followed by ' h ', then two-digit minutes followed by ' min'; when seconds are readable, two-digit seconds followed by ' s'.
12 h 48 min 52 s
